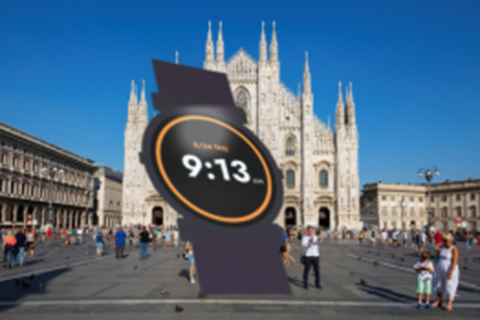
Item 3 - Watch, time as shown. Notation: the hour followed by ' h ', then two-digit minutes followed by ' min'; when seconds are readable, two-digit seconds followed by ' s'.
9 h 13 min
